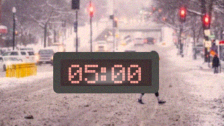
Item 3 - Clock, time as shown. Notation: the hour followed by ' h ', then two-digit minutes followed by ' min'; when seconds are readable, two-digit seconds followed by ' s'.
5 h 00 min
